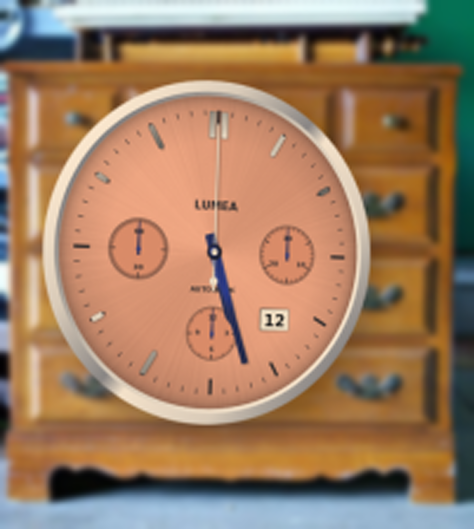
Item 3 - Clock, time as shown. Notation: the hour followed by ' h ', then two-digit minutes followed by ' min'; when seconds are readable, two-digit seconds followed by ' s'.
5 h 27 min
